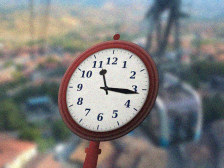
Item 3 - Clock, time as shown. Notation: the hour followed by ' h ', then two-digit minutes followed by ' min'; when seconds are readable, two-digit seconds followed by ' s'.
11 h 16 min
